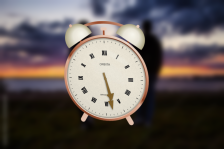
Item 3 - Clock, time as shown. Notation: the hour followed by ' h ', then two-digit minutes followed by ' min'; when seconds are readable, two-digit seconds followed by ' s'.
5 h 28 min
